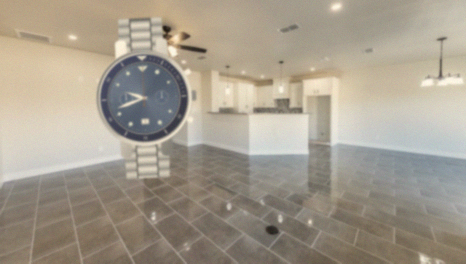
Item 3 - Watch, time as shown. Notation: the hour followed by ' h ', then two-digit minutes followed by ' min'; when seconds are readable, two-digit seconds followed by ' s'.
9 h 42 min
